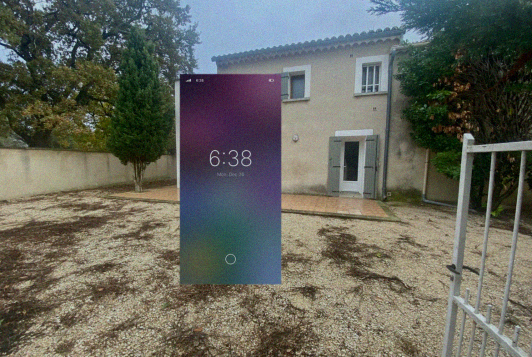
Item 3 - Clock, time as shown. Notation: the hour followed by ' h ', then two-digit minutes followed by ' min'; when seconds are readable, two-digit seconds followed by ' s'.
6 h 38 min
